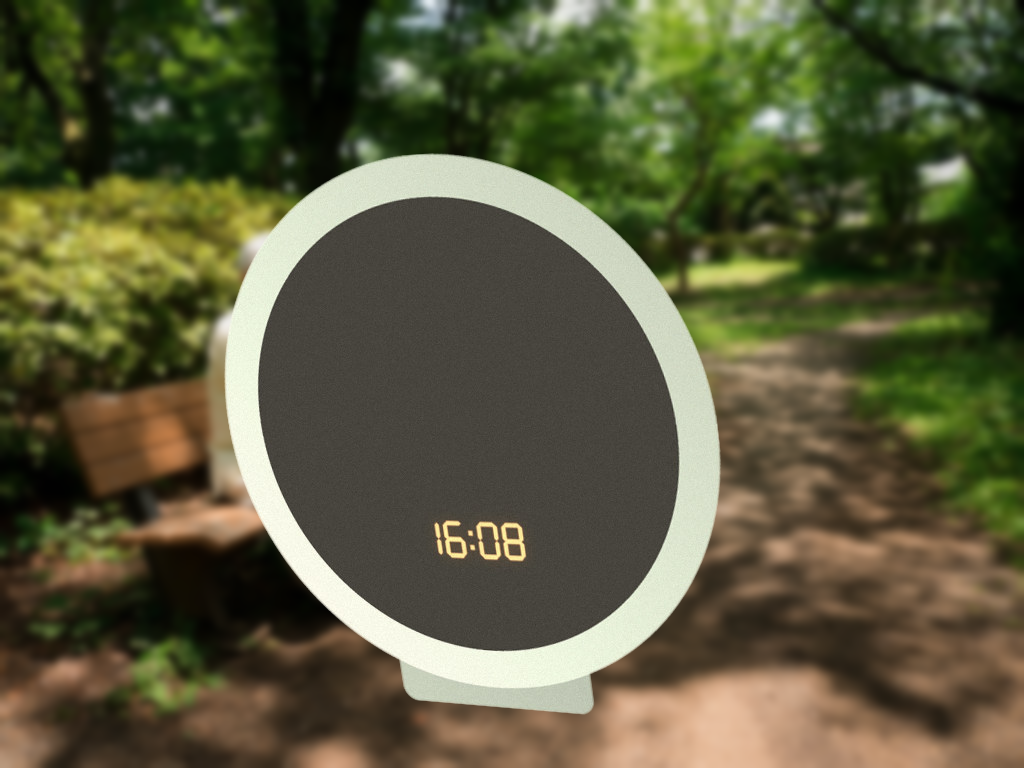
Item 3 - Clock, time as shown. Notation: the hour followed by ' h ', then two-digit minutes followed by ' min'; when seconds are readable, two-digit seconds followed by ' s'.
16 h 08 min
